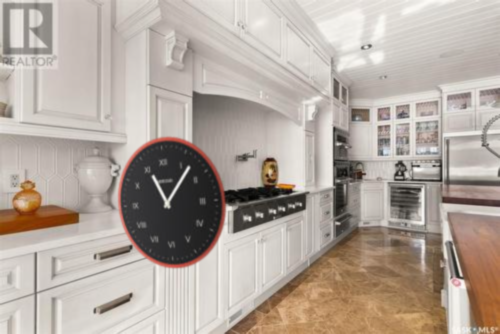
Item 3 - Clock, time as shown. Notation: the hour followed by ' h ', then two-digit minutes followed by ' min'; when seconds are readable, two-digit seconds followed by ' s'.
11 h 07 min
